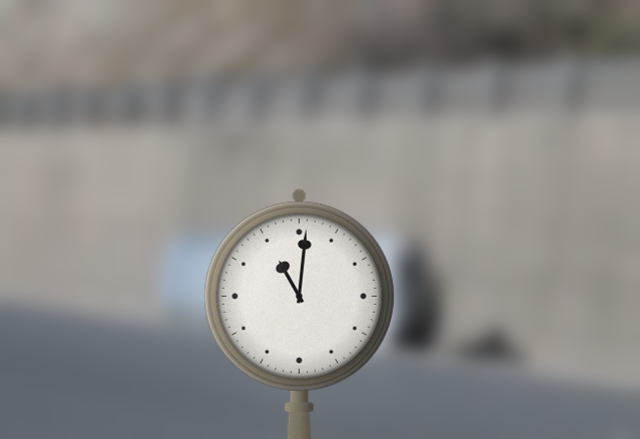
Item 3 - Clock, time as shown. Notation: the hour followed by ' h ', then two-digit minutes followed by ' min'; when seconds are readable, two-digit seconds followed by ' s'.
11 h 01 min
